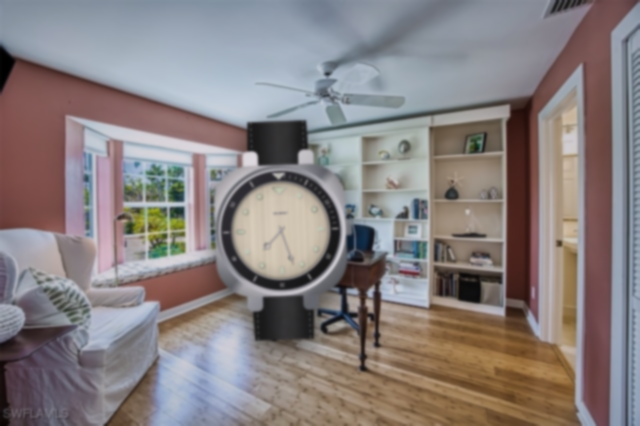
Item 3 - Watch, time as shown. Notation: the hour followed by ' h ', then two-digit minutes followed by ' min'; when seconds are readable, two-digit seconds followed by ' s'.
7 h 27 min
